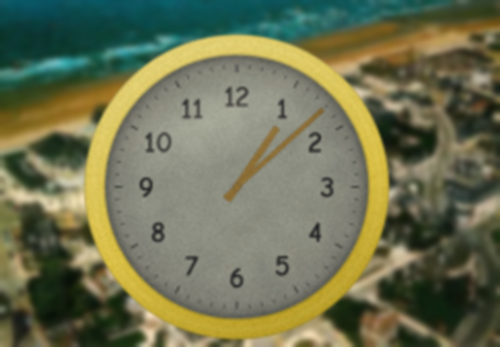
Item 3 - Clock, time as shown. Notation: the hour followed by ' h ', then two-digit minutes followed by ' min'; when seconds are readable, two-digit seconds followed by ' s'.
1 h 08 min
